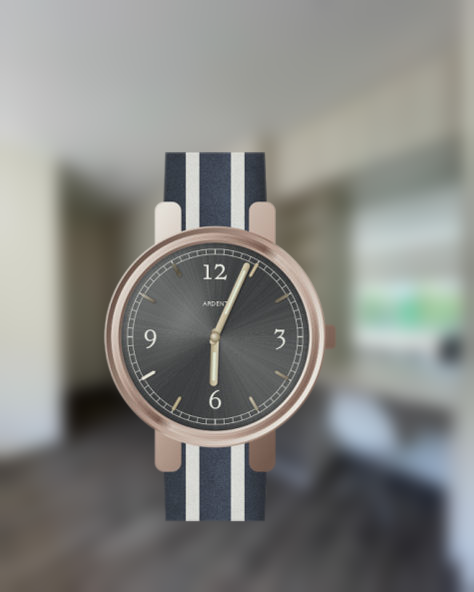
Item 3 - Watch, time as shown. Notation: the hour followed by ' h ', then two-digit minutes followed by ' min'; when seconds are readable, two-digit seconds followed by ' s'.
6 h 04 min
